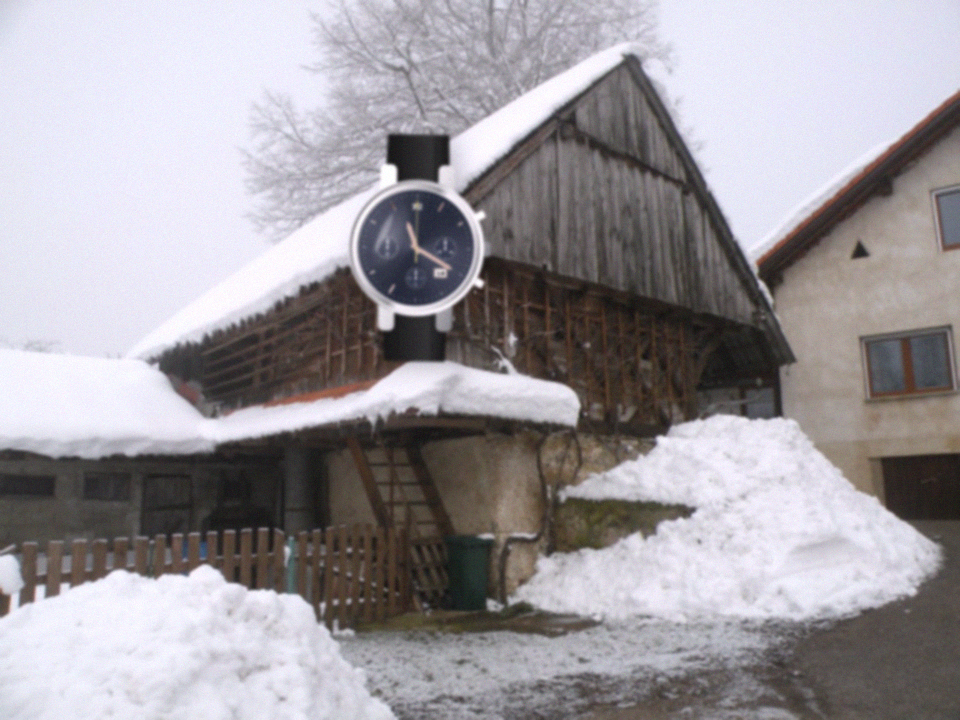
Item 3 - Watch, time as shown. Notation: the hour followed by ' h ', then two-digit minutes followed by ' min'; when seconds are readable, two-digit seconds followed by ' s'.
11 h 20 min
